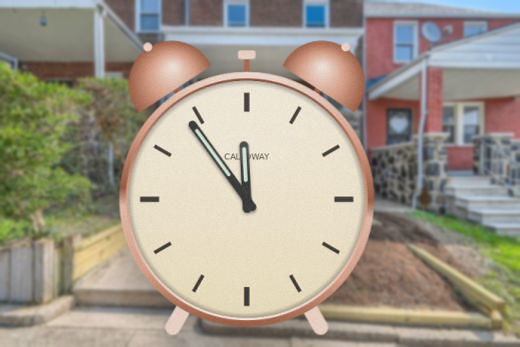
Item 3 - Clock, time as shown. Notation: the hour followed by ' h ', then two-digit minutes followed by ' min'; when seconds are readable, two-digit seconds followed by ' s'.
11 h 54 min
